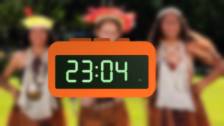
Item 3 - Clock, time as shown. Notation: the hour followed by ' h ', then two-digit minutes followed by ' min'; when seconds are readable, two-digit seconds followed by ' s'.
23 h 04 min
